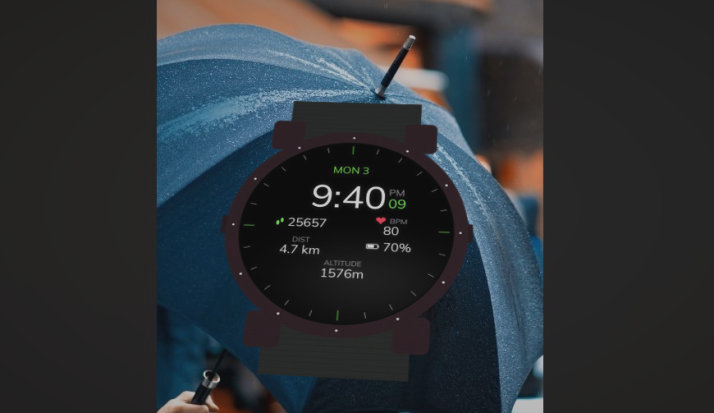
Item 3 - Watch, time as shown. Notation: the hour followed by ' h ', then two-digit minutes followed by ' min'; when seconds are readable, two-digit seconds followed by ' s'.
9 h 40 min 09 s
